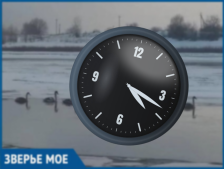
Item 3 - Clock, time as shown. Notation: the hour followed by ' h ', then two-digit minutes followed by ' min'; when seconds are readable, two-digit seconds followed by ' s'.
4 h 18 min
